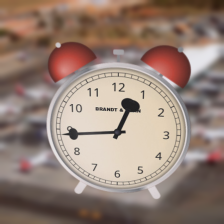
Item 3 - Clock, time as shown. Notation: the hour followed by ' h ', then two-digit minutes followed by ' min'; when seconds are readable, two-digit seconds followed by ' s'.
12 h 44 min
